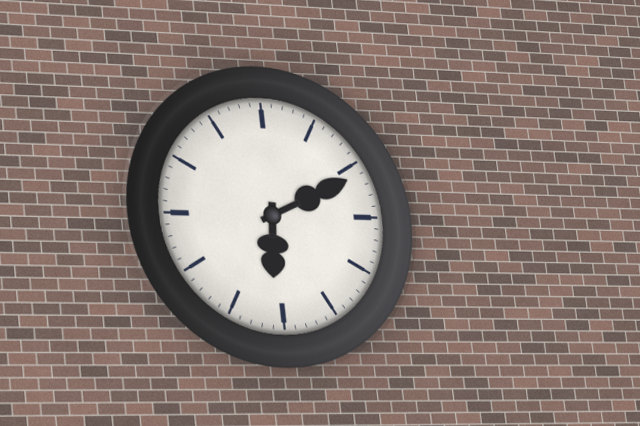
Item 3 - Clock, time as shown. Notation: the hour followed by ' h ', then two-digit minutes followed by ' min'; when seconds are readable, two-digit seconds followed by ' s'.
6 h 11 min
